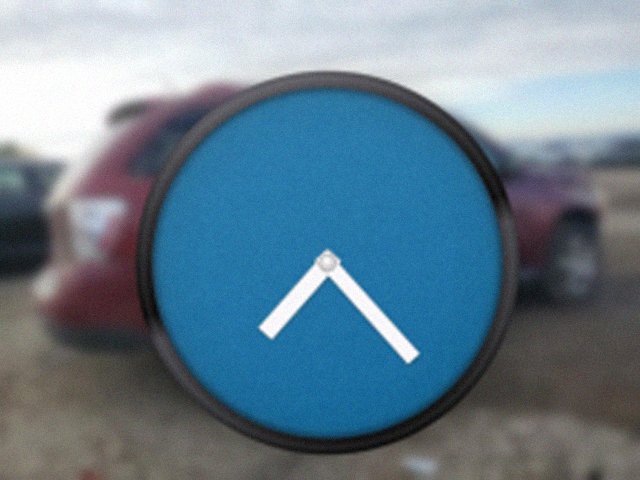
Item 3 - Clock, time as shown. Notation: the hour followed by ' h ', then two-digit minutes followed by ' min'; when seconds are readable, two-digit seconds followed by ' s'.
7 h 23 min
